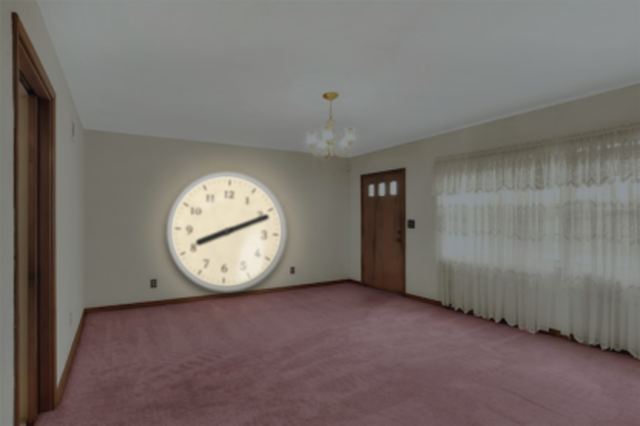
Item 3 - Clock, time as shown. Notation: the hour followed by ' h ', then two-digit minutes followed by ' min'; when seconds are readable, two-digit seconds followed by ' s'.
8 h 11 min
